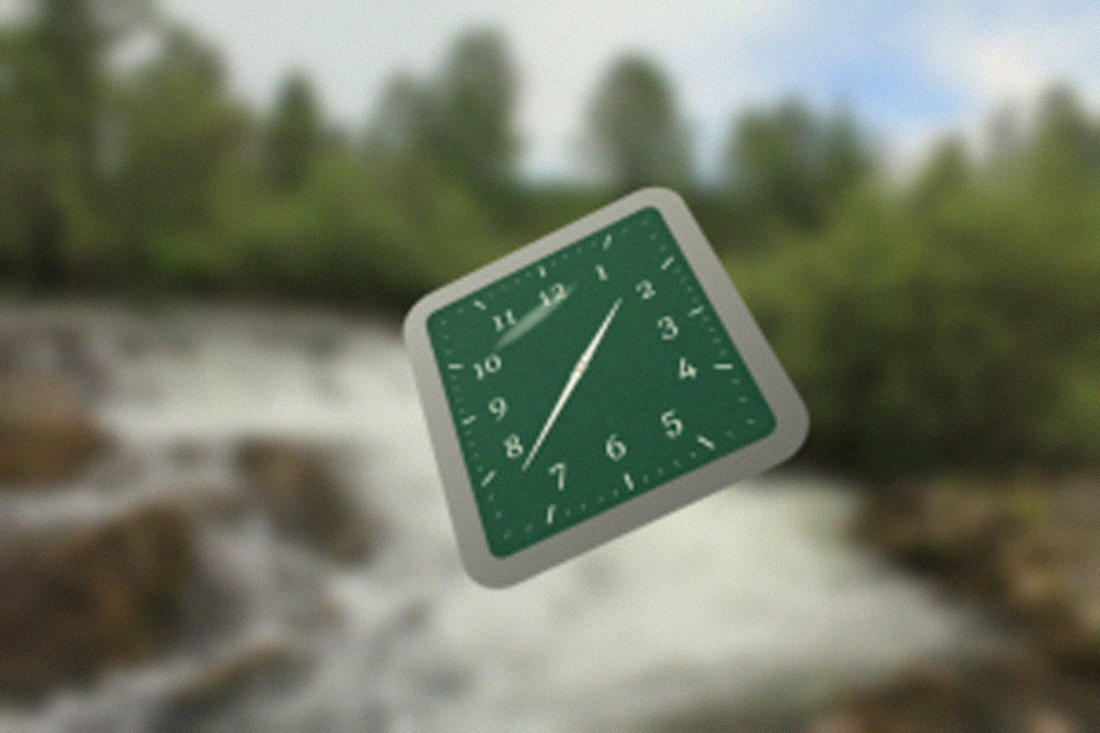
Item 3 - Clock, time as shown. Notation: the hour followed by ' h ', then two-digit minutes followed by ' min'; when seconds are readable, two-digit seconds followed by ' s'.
1 h 38 min
